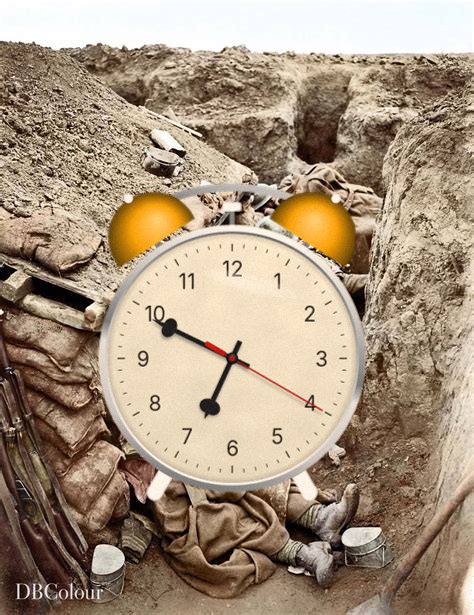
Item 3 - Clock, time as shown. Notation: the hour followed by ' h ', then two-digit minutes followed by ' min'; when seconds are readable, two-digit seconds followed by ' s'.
6 h 49 min 20 s
